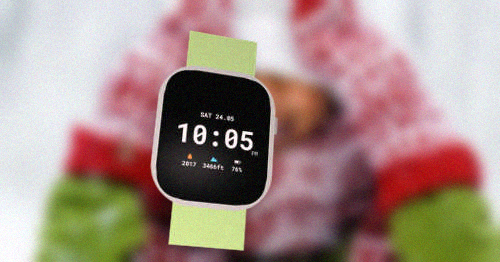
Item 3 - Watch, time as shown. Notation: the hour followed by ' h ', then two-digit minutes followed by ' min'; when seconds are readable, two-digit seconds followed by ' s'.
10 h 05 min
